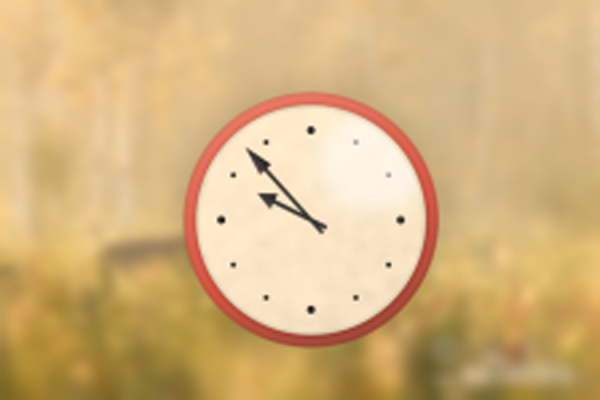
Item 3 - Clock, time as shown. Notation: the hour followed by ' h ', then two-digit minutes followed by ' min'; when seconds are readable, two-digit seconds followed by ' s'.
9 h 53 min
